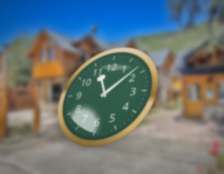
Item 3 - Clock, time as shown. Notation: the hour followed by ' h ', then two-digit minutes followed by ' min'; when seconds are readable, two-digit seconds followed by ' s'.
11 h 08 min
